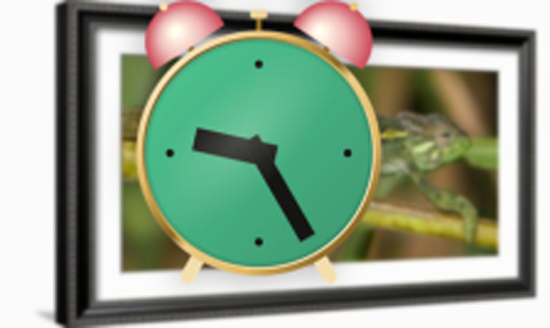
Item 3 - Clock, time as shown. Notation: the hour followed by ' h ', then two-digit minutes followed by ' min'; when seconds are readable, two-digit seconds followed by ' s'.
9 h 25 min
